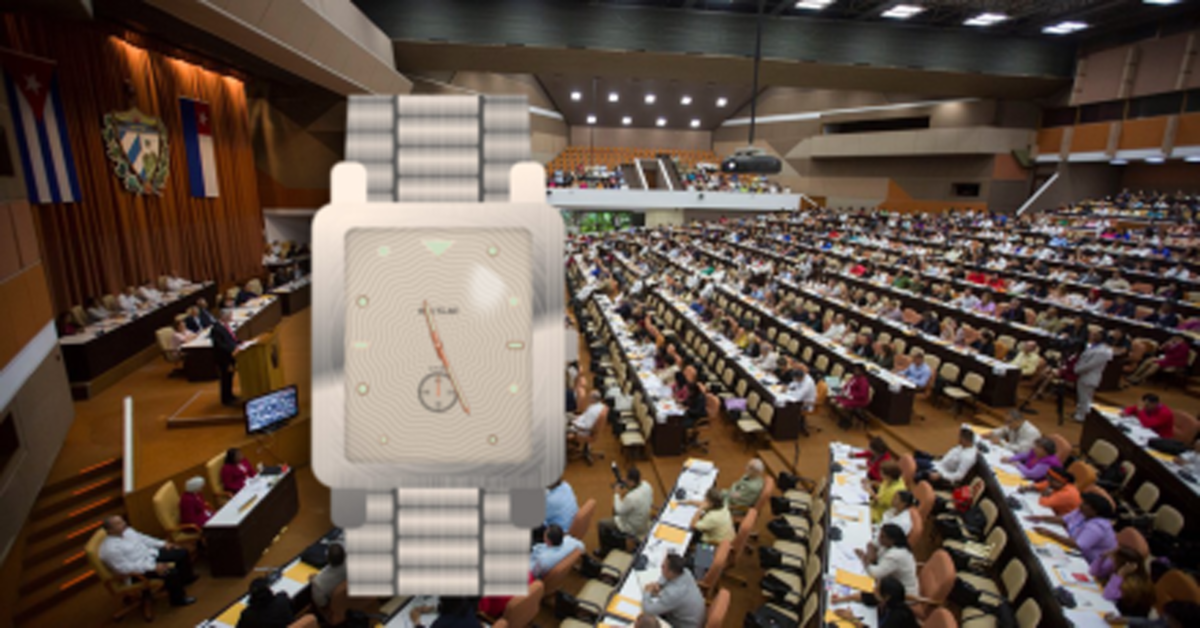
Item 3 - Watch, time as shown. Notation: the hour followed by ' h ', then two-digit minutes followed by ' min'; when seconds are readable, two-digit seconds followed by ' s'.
11 h 26 min
